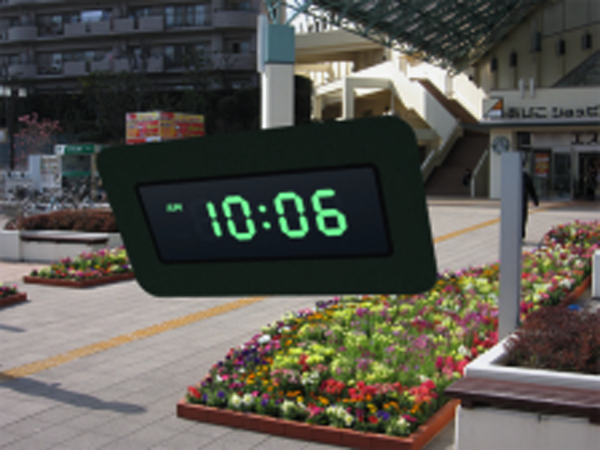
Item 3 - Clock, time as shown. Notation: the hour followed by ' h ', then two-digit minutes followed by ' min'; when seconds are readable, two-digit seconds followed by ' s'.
10 h 06 min
